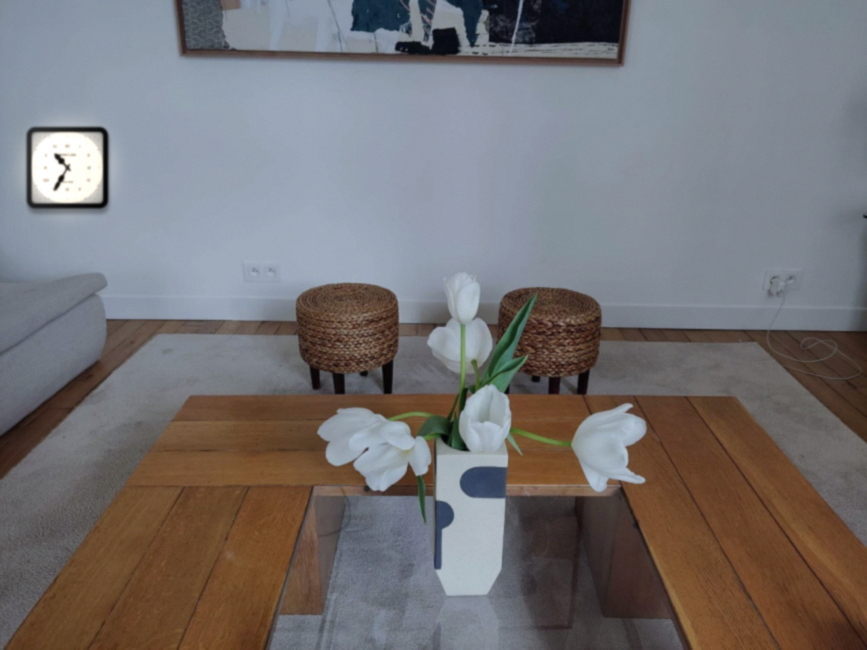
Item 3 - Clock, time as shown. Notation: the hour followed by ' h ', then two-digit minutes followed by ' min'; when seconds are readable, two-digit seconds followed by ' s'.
10 h 35 min
